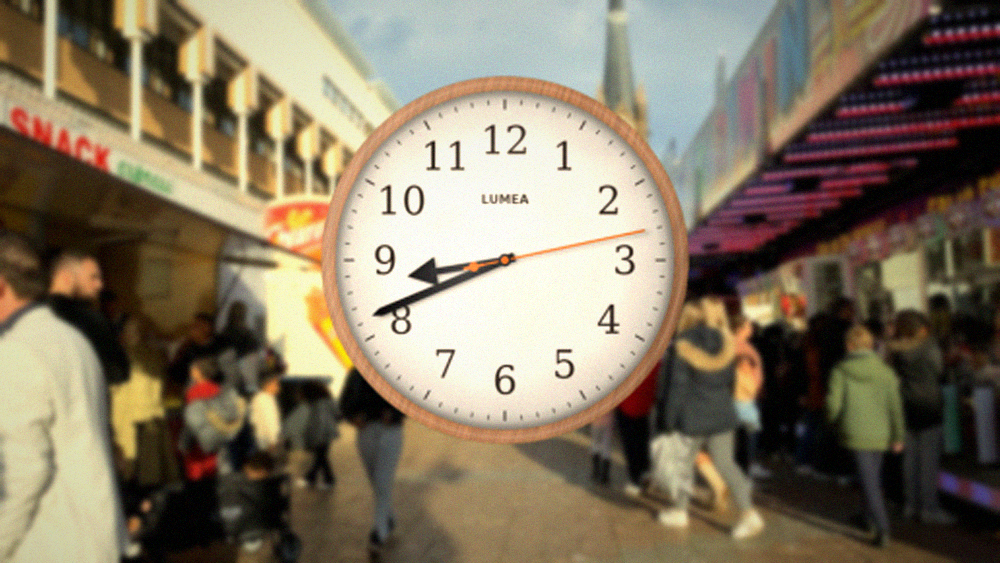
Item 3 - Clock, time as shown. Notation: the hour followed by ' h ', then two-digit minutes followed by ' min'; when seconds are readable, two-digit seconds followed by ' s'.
8 h 41 min 13 s
